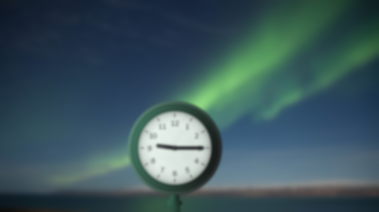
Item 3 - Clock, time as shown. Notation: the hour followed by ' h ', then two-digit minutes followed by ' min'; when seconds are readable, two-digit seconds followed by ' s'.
9 h 15 min
